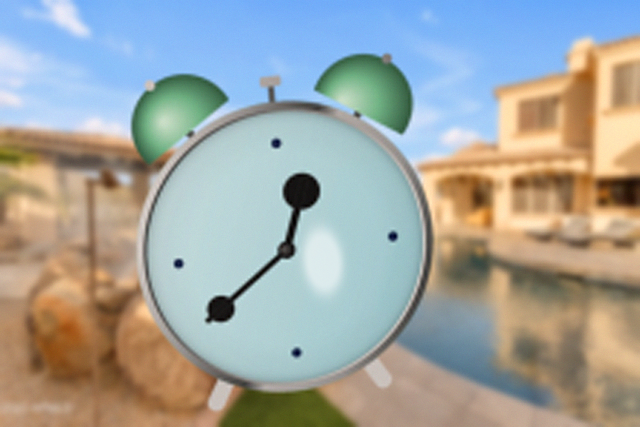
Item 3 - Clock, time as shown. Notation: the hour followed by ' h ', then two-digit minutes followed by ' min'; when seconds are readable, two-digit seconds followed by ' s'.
12 h 39 min
